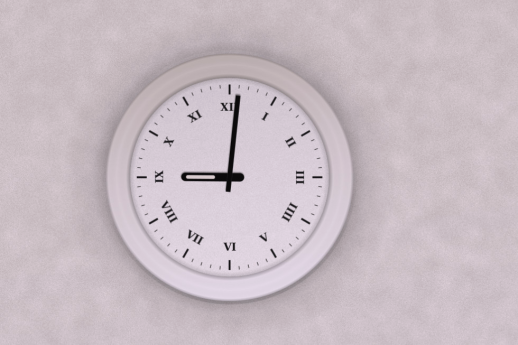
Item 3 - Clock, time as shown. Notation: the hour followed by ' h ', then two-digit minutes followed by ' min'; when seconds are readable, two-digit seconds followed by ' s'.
9 h 01 min
